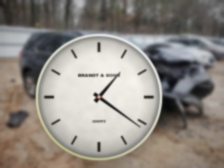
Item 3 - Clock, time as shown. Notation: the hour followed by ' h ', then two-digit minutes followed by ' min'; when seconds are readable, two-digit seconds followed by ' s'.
1 h 21 min
